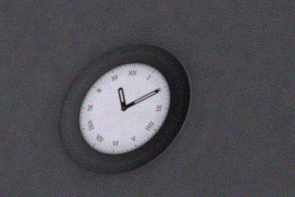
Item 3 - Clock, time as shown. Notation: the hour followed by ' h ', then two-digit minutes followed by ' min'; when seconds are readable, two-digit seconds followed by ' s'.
11 h 10 min
